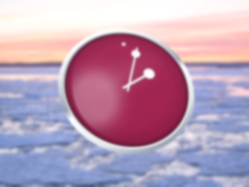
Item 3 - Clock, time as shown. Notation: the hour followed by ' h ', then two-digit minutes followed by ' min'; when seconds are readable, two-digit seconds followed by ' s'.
2 h 03 min
